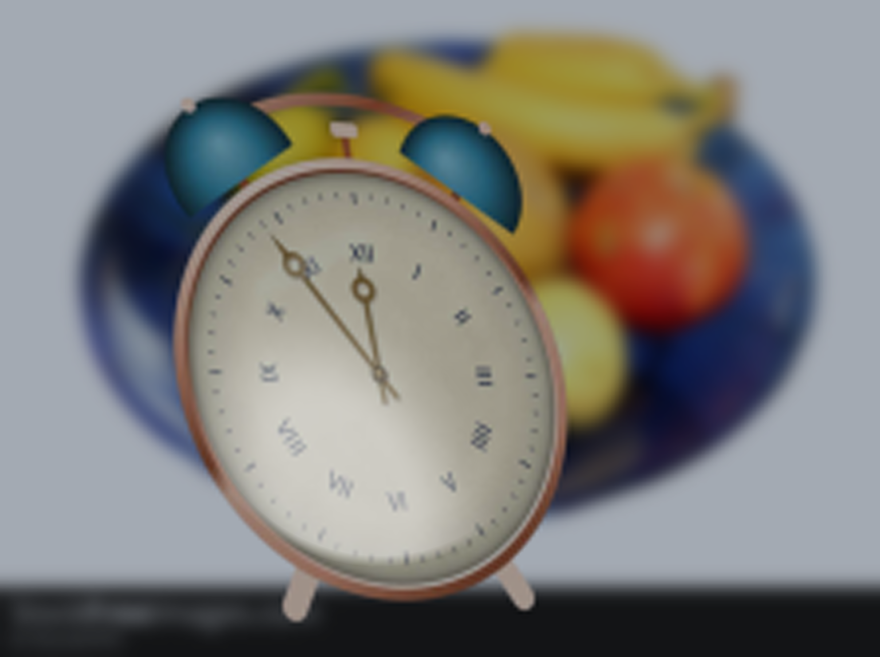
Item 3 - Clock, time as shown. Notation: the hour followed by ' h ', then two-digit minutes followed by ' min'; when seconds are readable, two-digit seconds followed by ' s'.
11 h 54 min
